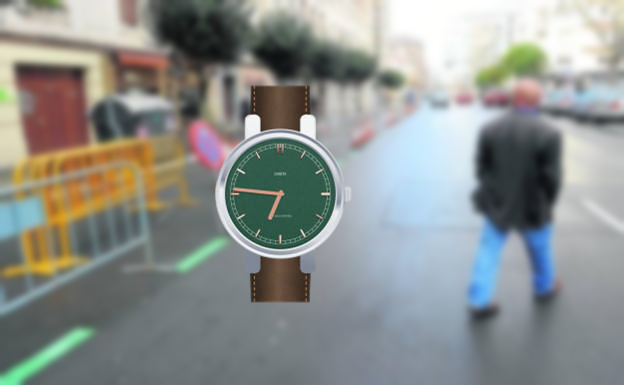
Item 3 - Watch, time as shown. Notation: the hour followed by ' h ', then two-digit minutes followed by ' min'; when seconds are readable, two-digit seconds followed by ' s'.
6 h 46 min
